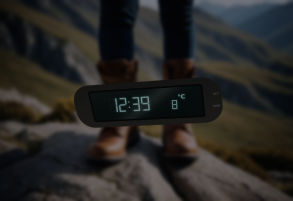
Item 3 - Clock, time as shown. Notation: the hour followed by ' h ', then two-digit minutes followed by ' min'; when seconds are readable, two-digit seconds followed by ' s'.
12 h 39 min
